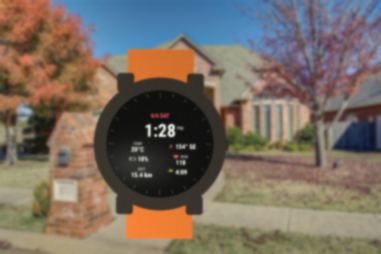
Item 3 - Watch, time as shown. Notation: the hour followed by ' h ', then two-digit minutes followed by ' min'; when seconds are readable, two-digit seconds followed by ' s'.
1 h 28 min
